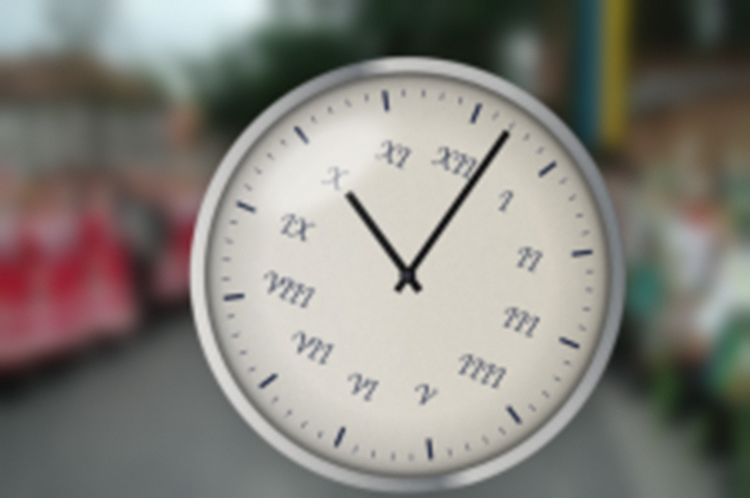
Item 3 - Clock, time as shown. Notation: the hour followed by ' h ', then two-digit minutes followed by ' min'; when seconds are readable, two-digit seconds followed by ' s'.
10 h 02 min
